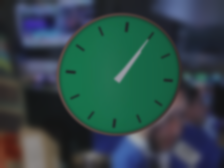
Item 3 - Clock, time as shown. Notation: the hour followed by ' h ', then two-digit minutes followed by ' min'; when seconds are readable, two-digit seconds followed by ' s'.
1 h 05 min
